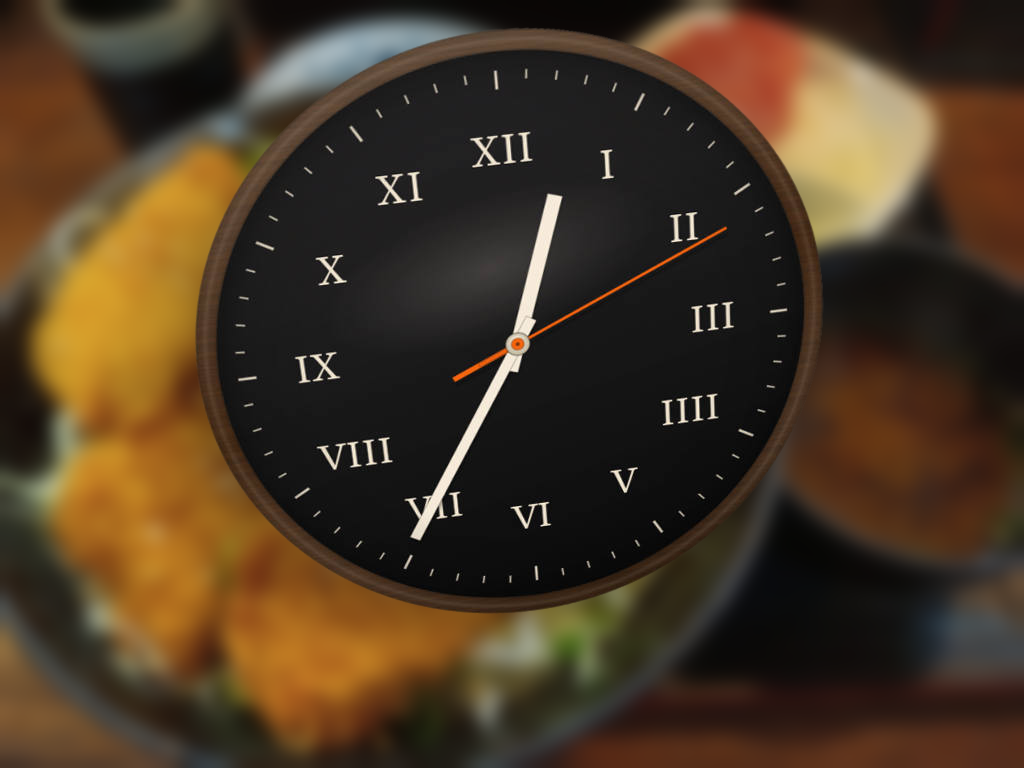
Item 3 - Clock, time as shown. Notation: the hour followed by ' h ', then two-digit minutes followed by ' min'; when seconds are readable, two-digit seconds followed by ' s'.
12 h 35 min 11 s
